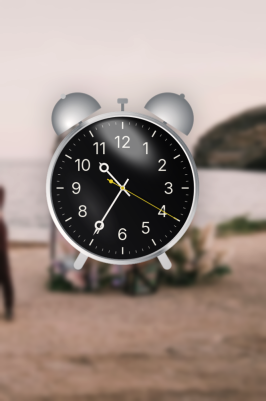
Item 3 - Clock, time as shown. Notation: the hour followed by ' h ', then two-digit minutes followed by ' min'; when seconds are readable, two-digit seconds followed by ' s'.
10 h 35 min 20 s
